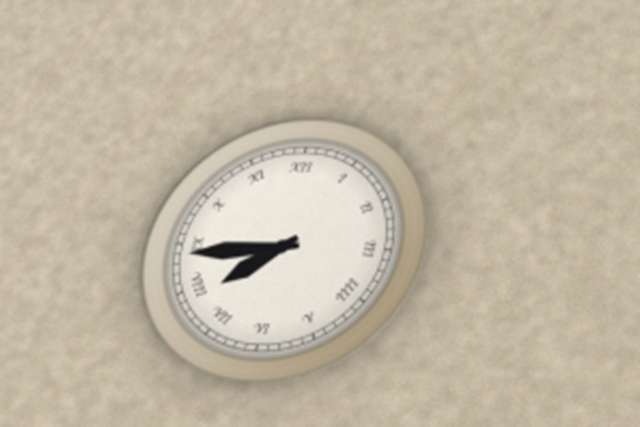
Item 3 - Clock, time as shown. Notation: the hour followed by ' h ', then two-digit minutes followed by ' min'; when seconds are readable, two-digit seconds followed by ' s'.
7 h 44 min
